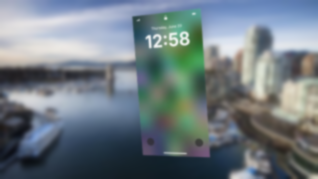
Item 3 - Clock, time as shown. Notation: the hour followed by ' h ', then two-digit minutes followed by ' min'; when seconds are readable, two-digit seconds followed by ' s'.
12 h 58 min
